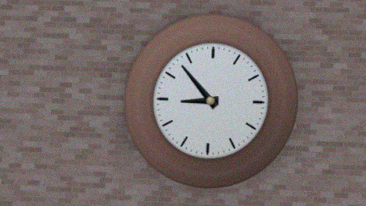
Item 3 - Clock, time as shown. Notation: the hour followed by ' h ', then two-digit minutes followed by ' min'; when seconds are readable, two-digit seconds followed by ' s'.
8 h 53 min
